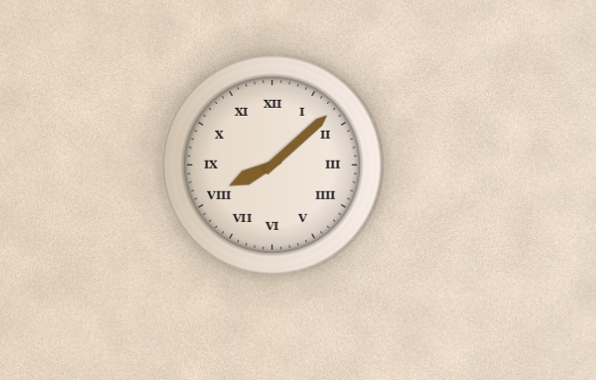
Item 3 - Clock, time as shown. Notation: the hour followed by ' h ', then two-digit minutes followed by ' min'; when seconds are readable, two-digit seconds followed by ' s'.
8 h 08 min
